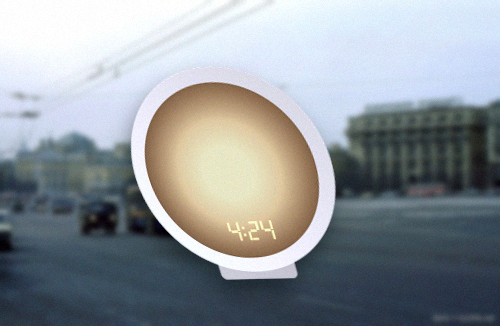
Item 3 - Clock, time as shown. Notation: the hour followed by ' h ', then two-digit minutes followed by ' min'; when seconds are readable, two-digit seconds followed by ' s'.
4 h 24 min
